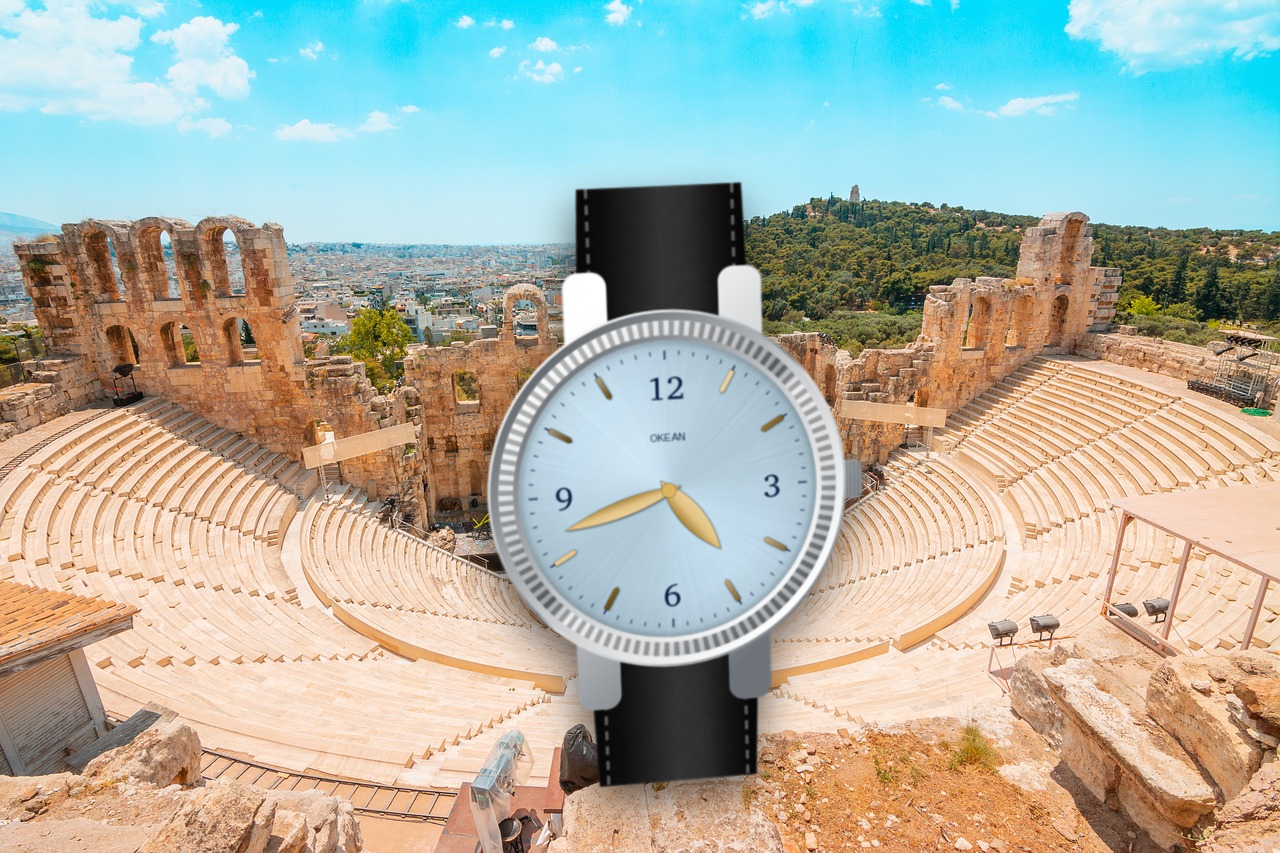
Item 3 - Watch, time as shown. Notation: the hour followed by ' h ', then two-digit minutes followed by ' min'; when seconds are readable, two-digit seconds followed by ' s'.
4 h 42 min
